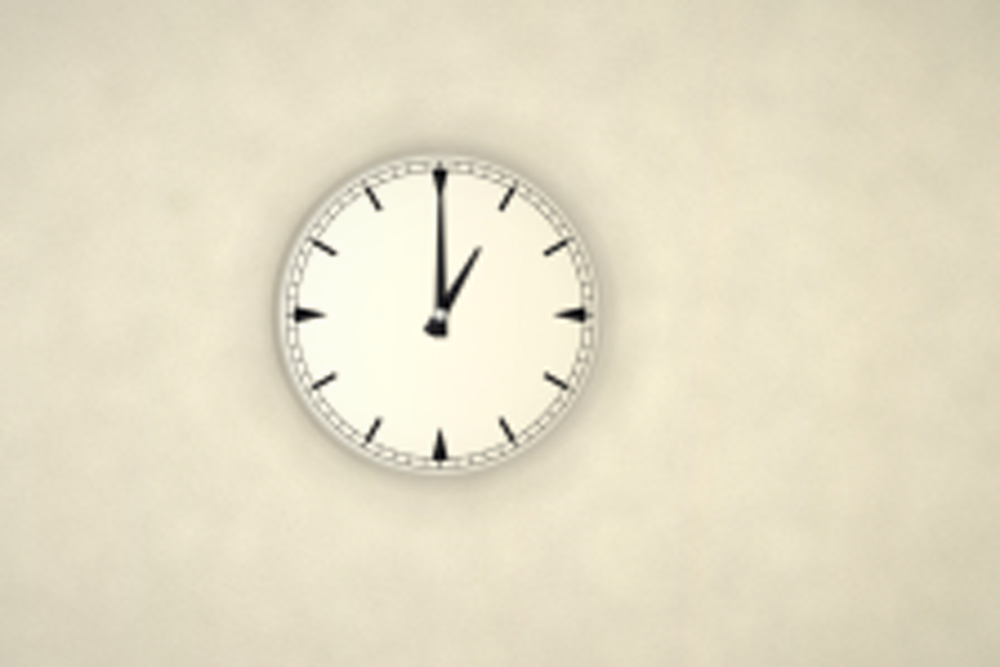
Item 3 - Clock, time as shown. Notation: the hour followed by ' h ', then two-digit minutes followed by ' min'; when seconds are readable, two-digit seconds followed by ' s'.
1 h 00 min
